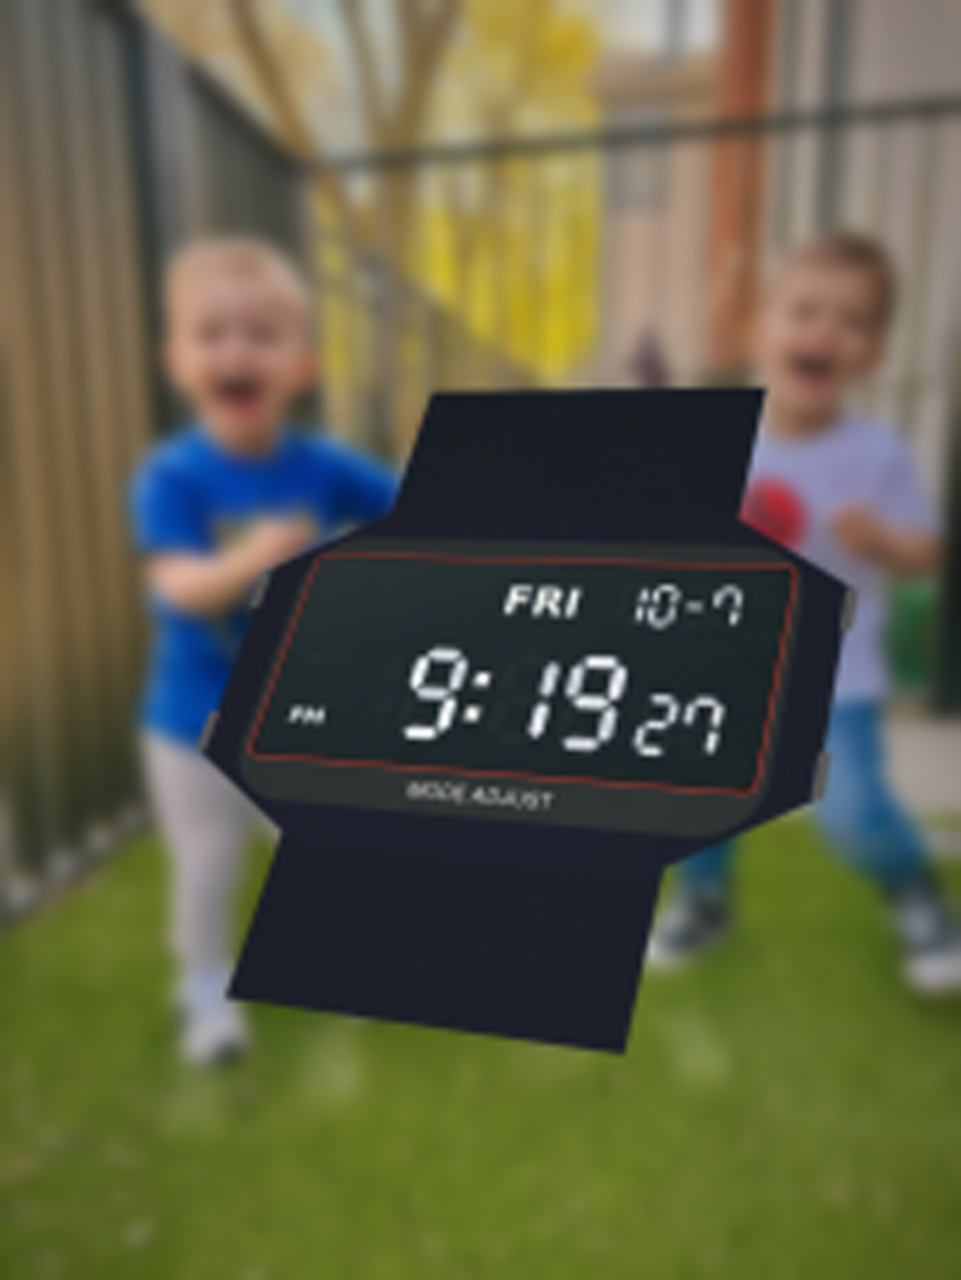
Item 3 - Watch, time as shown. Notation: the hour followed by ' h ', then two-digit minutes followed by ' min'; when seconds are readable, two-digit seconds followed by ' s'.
9 h 19 min 27 s
